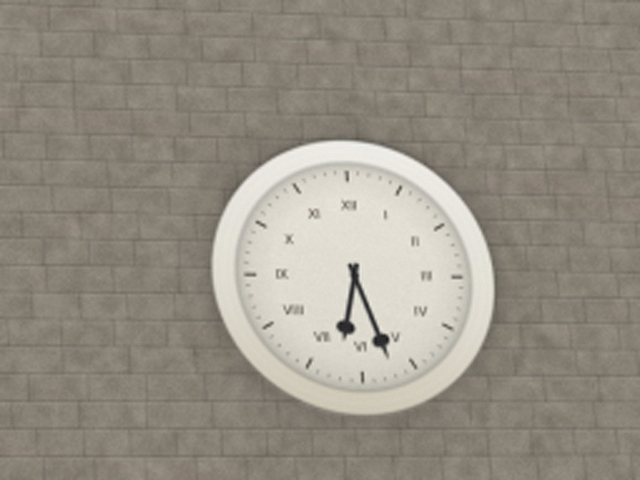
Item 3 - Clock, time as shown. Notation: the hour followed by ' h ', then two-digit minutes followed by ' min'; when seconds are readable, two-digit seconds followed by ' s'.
6 h 27 min
